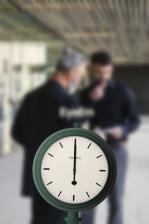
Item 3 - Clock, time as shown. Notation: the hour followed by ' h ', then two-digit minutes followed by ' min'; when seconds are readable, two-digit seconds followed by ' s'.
6 h 00 min
